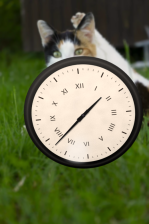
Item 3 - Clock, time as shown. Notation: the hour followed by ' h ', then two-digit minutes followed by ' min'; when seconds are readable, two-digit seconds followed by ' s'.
1 h 38 min
